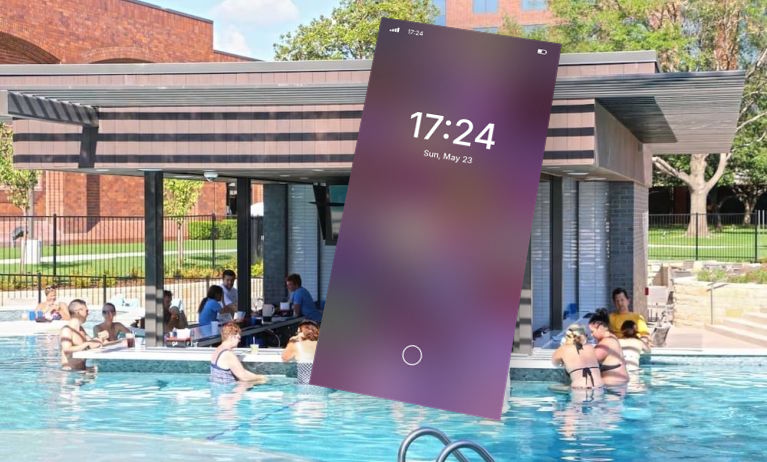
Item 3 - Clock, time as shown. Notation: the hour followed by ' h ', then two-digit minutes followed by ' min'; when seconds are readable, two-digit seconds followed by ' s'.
17 h 24 min
